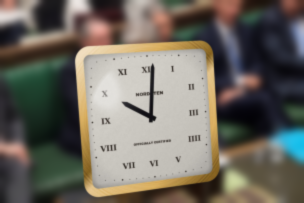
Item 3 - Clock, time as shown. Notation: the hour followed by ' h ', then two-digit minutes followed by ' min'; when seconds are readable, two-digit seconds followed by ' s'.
10 h 01 min
